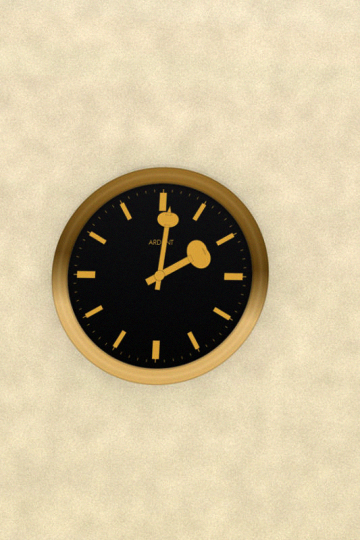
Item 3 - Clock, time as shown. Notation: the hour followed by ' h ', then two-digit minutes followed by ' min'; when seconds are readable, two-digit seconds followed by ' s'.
2 h 01 min
